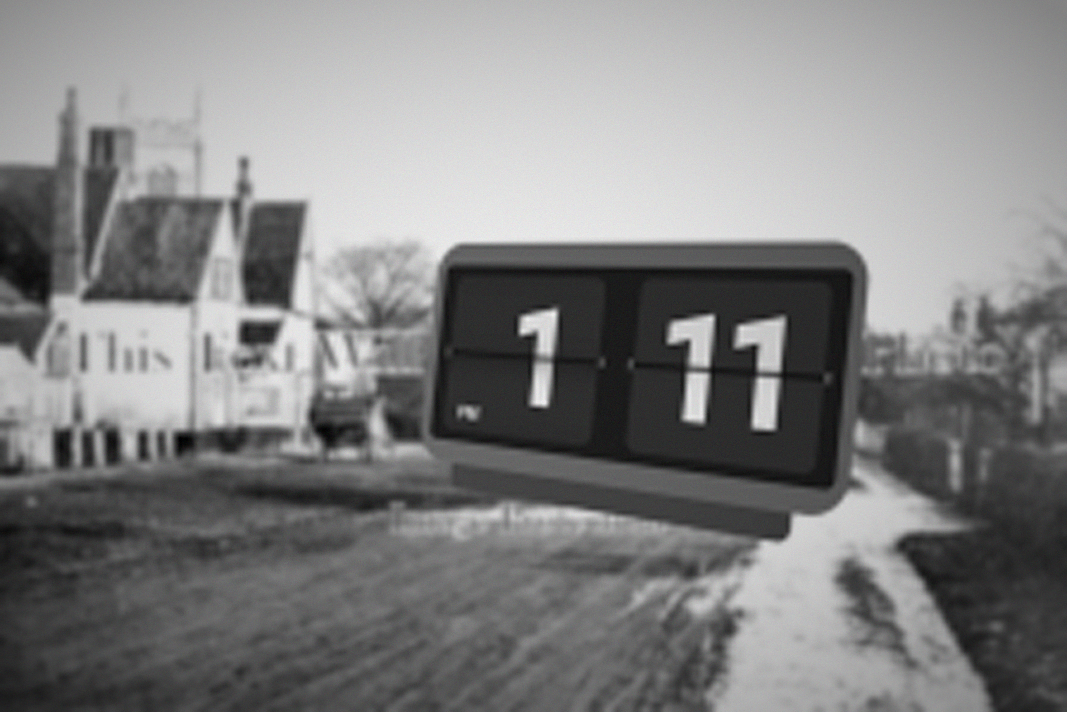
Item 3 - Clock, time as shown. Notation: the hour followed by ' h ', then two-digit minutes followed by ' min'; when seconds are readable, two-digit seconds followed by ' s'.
1 h 11 min
